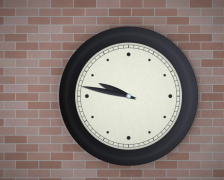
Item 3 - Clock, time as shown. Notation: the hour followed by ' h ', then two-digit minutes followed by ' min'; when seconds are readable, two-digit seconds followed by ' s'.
9 h 47 min
